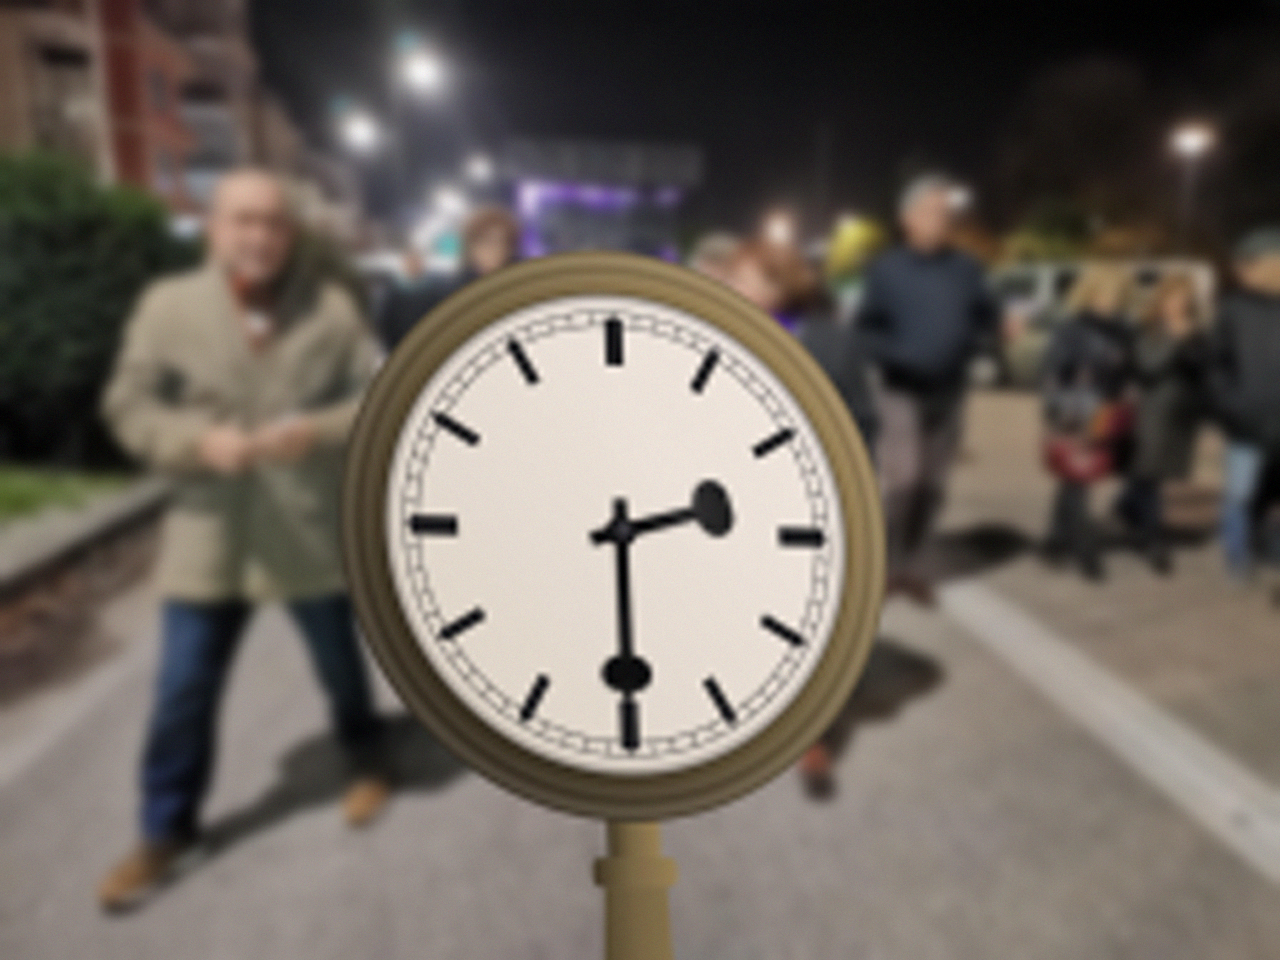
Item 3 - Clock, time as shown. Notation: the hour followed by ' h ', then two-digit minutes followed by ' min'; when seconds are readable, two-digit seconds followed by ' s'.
2 h 30 min
